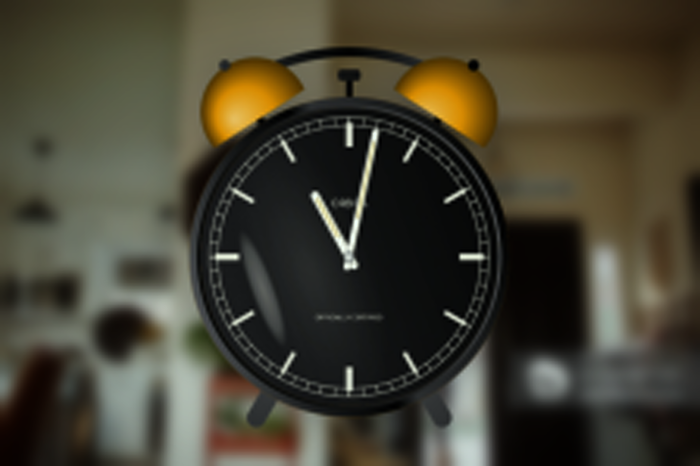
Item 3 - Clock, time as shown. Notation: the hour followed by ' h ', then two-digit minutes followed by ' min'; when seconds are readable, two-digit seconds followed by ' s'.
11 h 02 min
